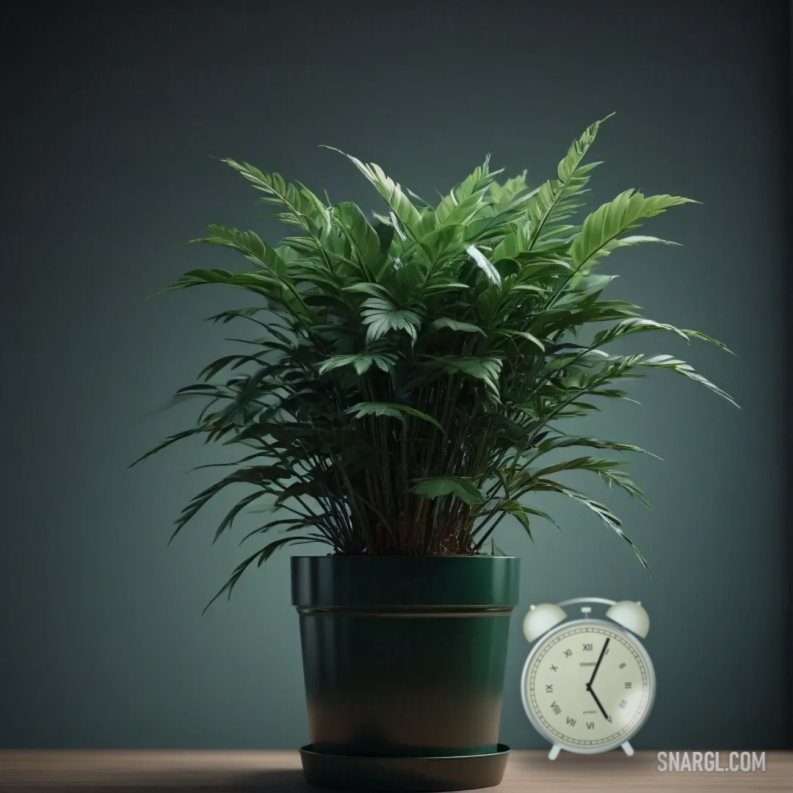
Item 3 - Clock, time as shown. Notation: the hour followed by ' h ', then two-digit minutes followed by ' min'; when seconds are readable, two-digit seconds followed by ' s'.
5 h 04 min
